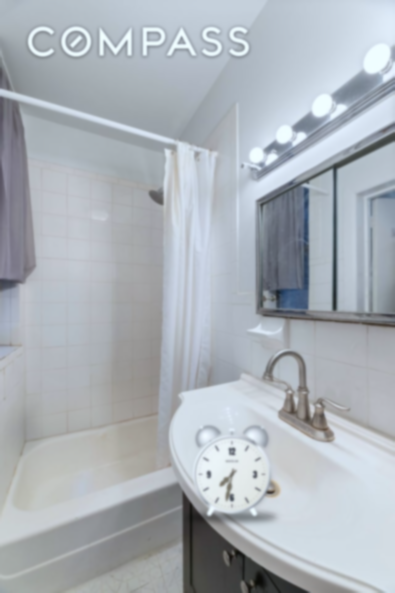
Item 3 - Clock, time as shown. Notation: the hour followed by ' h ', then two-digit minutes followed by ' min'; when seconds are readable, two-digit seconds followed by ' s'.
7 h 32 min
